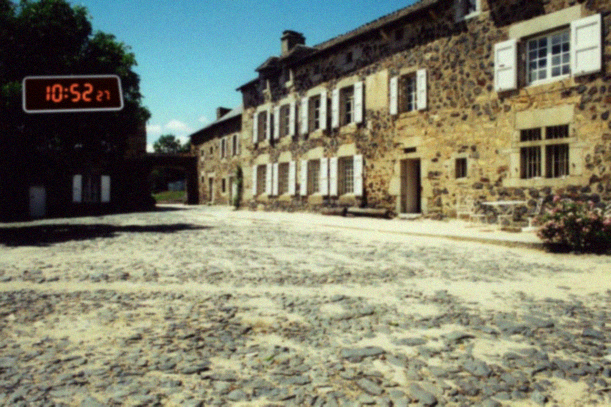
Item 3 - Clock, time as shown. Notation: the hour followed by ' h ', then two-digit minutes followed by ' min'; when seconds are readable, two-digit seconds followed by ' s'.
10 h 52 min
